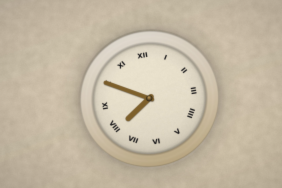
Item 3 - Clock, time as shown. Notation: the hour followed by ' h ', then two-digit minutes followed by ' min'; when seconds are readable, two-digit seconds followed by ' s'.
7 h 50 min
